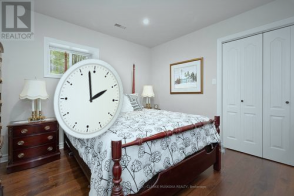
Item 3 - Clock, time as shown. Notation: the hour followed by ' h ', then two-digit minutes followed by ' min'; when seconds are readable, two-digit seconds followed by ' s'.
1 h 58 min
